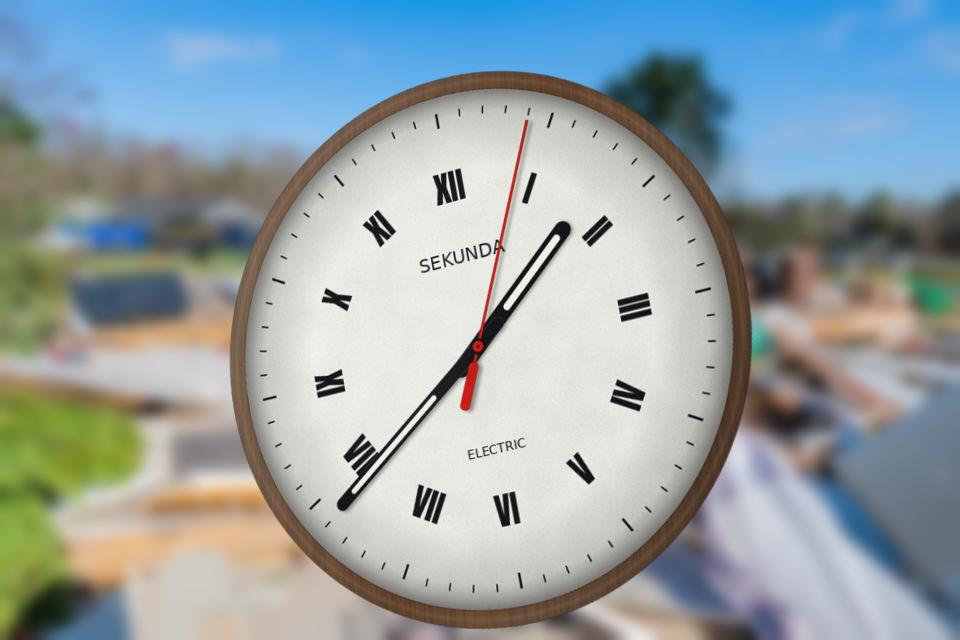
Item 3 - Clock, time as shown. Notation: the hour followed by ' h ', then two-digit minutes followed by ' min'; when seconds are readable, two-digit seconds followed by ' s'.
1 h 39 min 04 s
